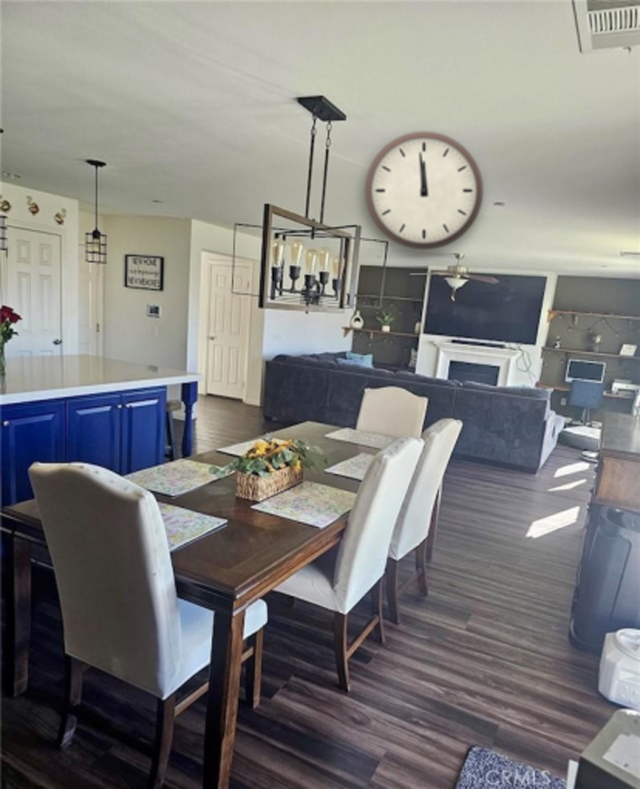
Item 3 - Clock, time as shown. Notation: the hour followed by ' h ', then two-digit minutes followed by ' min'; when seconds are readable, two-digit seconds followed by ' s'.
11 h 59 min
